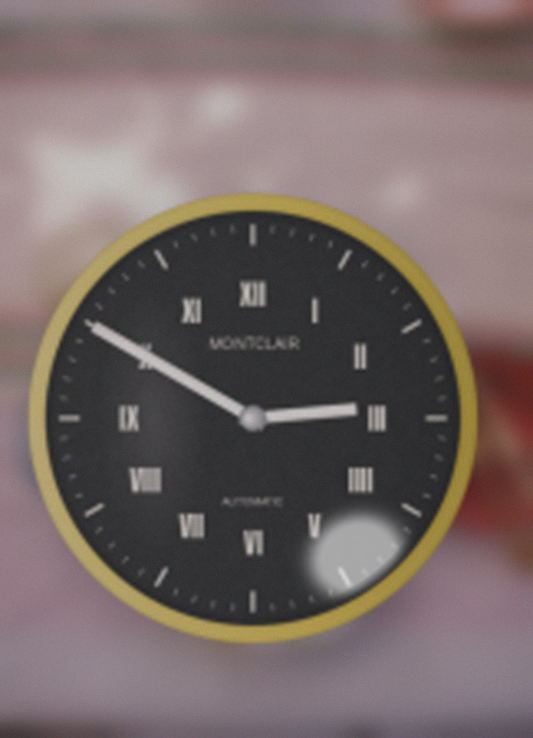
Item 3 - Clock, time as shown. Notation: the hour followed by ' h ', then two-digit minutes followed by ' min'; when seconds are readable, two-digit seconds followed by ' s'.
2 h 50 min
